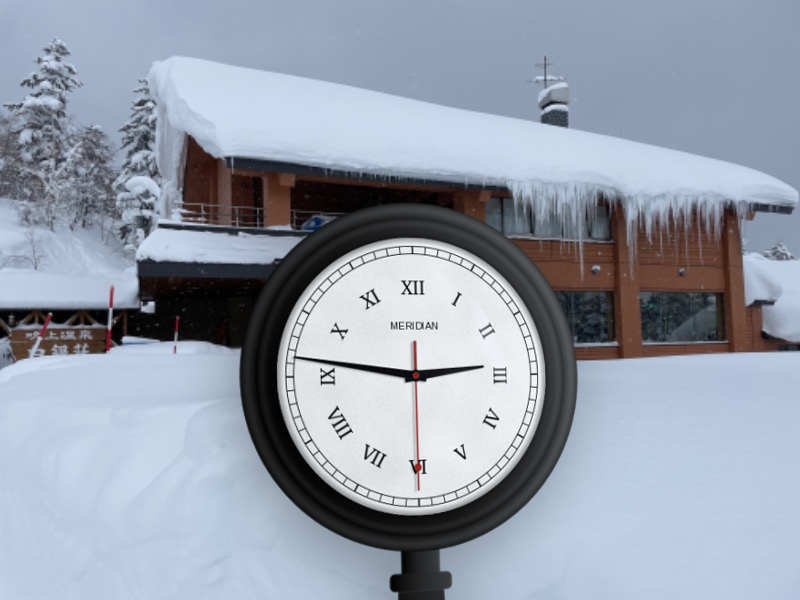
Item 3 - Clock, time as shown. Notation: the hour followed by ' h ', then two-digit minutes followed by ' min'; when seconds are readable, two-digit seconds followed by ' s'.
2 h 46 min 30 s
